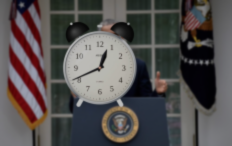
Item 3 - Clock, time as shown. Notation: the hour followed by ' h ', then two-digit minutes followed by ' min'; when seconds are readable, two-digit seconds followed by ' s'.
12 h 41 min
